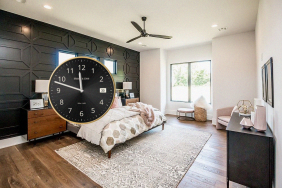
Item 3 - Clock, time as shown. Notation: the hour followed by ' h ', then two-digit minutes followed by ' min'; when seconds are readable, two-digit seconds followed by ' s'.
11 h 48 min
